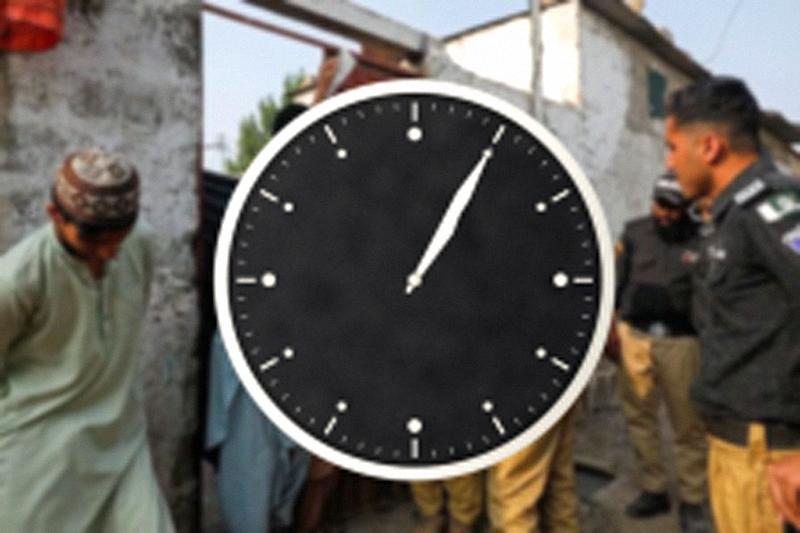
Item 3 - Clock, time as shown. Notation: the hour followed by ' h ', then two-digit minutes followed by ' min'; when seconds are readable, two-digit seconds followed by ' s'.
1 h 05 min
